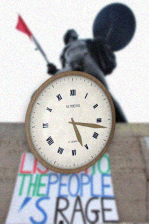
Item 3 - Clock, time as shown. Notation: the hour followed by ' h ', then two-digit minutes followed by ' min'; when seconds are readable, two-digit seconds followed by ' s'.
5 h 17 min
